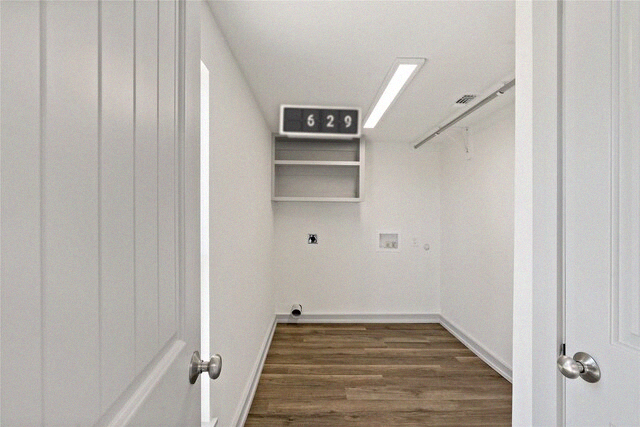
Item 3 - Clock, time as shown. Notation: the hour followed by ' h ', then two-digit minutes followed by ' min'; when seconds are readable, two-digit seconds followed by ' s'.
6 h 29 min
